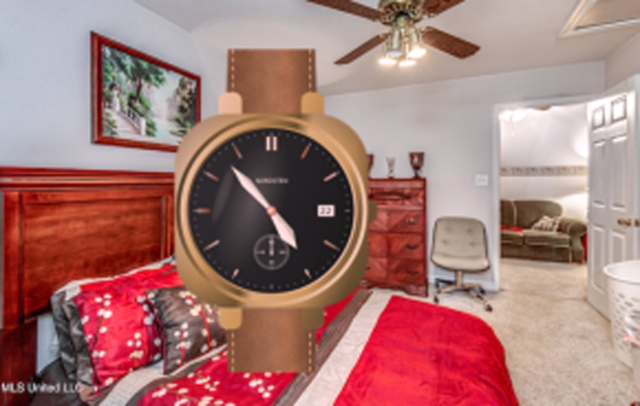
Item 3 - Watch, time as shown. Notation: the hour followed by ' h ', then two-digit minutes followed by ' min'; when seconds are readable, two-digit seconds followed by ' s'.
4 h 53 min
